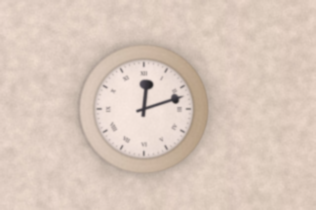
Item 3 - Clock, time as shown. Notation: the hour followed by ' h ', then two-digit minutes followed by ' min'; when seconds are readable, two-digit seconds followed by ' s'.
12 h 12 min
